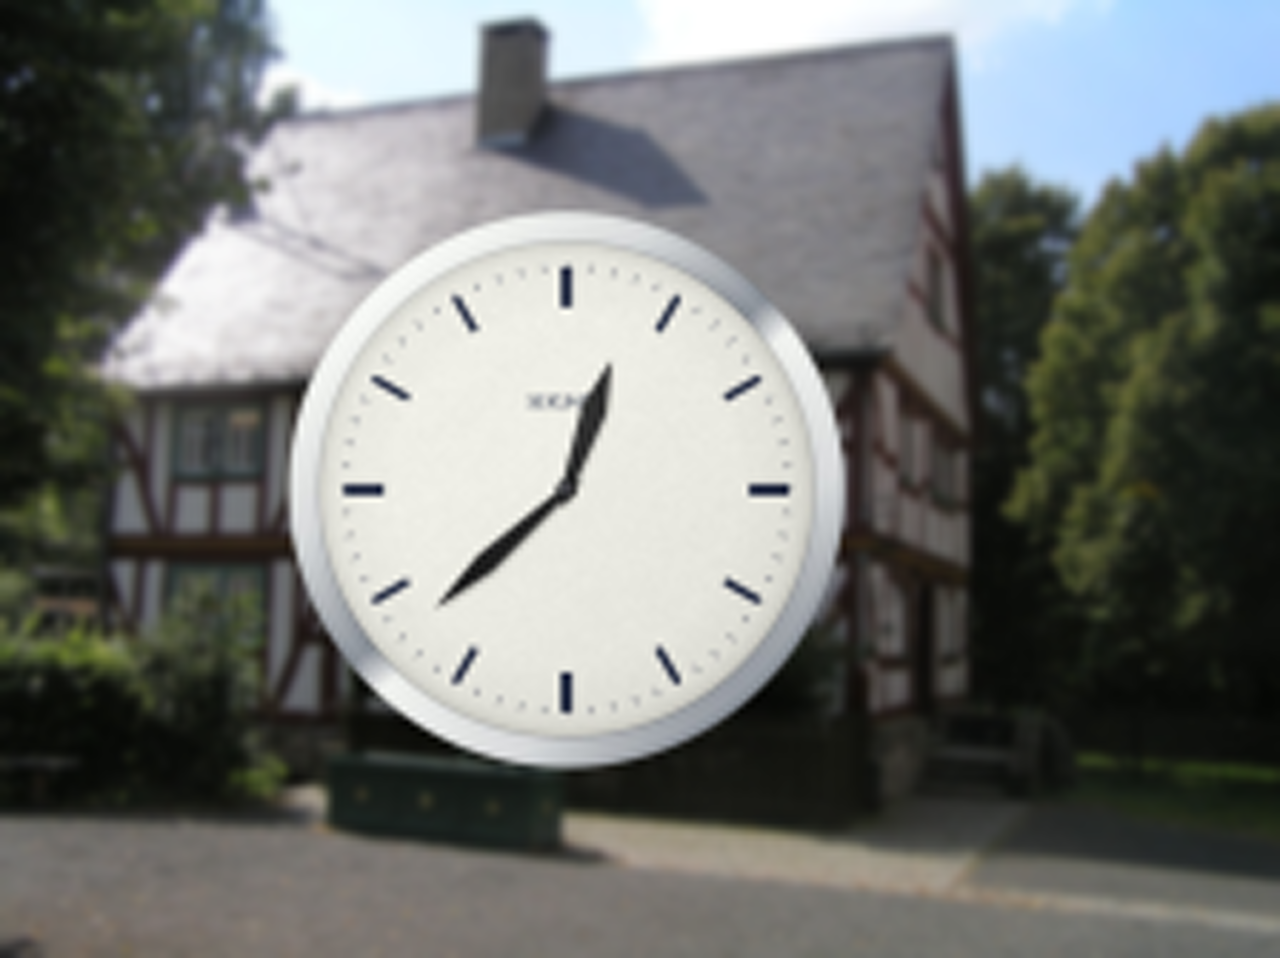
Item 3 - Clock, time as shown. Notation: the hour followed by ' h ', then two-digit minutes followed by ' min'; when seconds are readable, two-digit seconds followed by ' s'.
12 h 38 min
